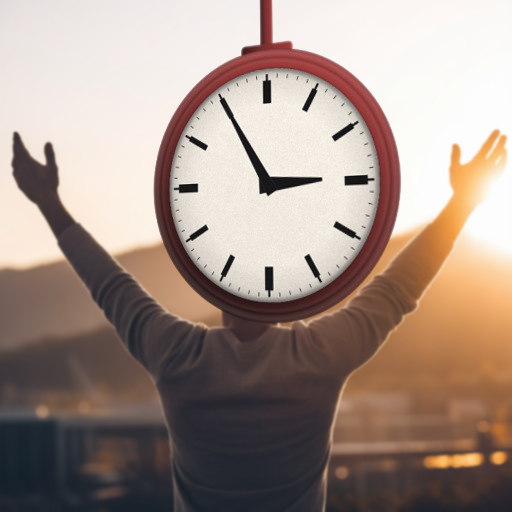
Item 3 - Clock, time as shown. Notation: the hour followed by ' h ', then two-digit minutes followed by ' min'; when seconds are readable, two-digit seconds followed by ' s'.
2 h 55 min
